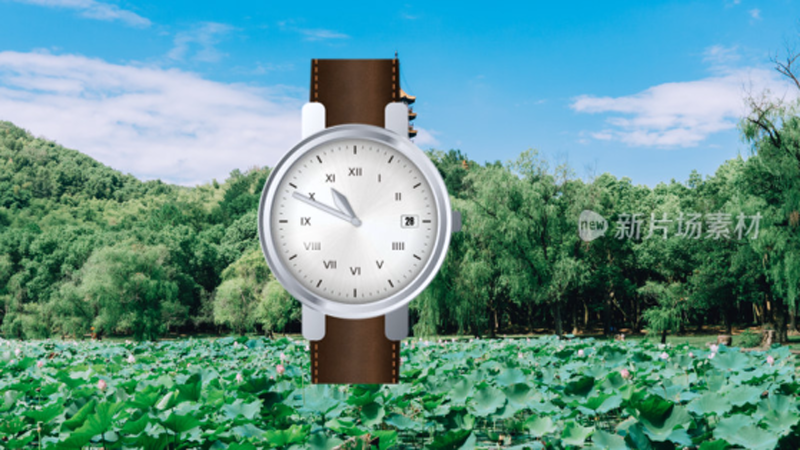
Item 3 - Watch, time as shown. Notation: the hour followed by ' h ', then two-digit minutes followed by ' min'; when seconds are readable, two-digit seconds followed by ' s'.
10 h 49 min
